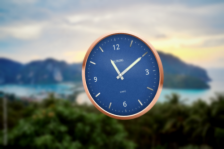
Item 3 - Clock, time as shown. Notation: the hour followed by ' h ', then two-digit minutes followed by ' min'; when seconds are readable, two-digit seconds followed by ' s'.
11 h 10 min
